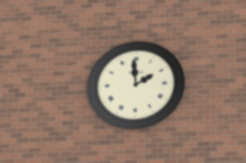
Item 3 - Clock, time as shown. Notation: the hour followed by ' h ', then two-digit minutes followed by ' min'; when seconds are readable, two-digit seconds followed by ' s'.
1 h 59 min
